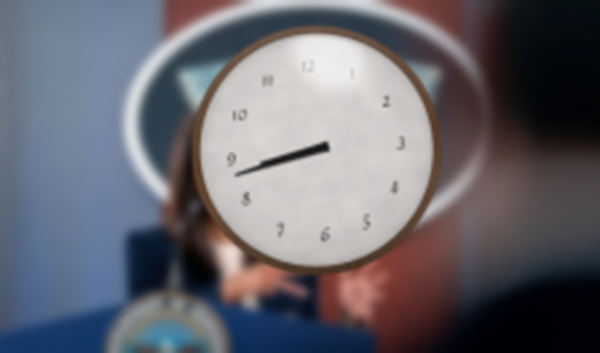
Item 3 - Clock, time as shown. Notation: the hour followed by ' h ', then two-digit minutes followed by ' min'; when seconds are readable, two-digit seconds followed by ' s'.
8 h 43 min
